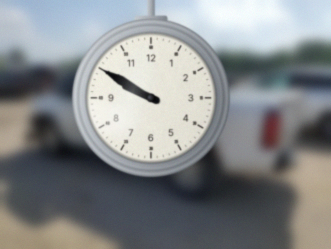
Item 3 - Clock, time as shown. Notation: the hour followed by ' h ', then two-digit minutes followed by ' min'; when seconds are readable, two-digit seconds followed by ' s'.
9 h 50 min
